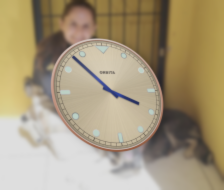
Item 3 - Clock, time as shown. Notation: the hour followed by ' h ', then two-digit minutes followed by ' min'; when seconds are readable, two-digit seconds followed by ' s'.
3 h 53 min
